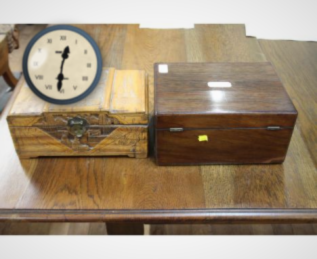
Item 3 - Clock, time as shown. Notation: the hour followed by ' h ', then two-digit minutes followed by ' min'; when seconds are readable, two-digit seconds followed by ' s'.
12 h 31 min
